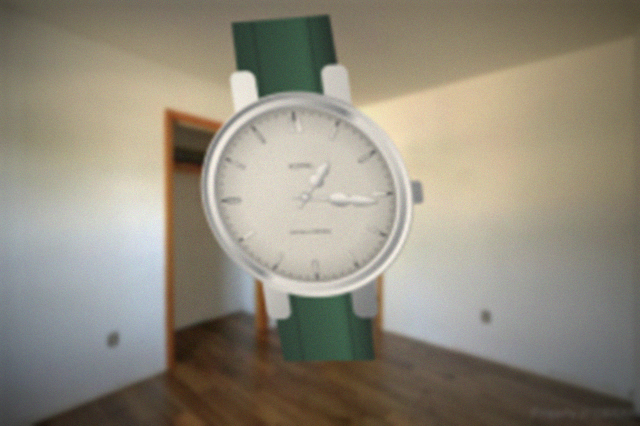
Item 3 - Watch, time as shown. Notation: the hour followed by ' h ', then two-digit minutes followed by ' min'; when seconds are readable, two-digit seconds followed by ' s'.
1 h 16 min
